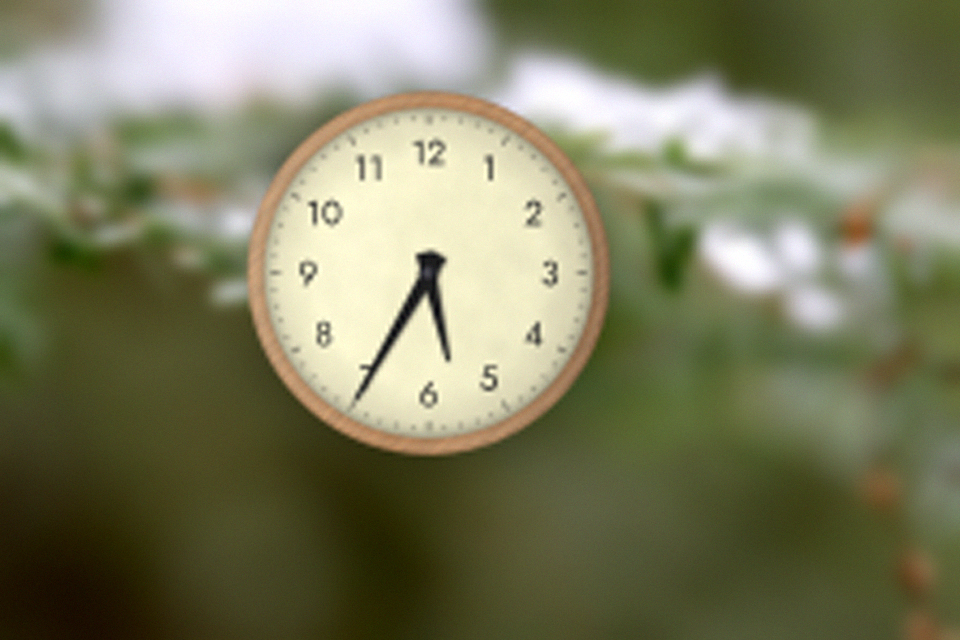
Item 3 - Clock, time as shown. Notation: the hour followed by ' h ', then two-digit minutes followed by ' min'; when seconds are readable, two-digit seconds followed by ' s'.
5 h 35 min
